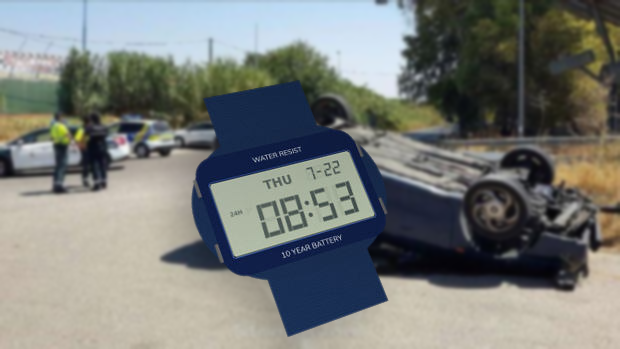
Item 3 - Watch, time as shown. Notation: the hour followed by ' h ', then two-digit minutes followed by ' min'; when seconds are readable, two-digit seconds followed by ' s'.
8 h 53 min
